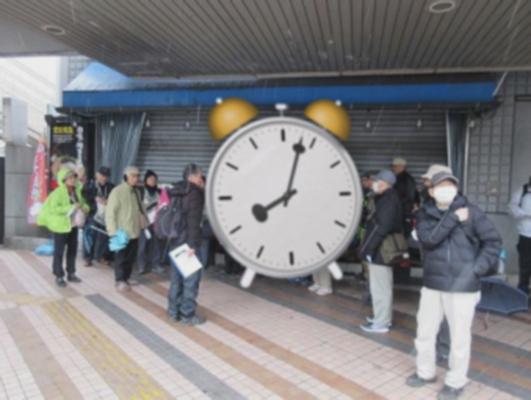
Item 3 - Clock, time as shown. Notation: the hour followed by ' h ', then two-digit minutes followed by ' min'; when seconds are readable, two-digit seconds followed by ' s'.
8 h 03 min
